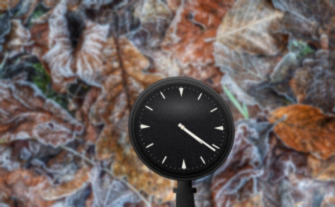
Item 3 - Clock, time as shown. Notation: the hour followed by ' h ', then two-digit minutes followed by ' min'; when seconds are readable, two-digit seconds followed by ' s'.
4 h 21 min
